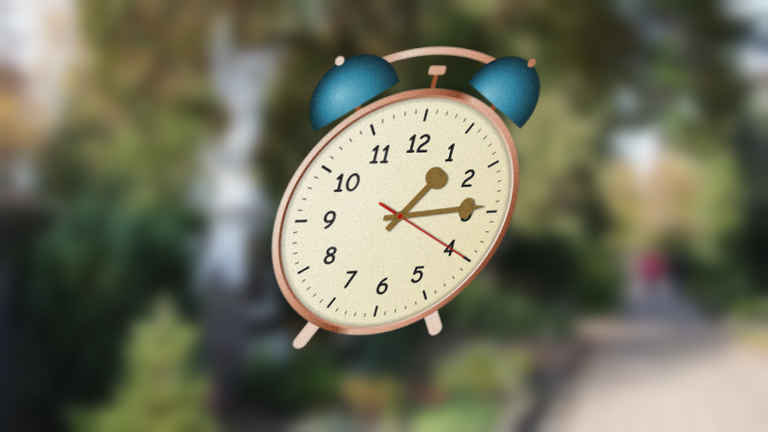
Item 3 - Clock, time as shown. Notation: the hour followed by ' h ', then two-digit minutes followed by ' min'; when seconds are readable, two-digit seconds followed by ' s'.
1 h 14 min 20 s
